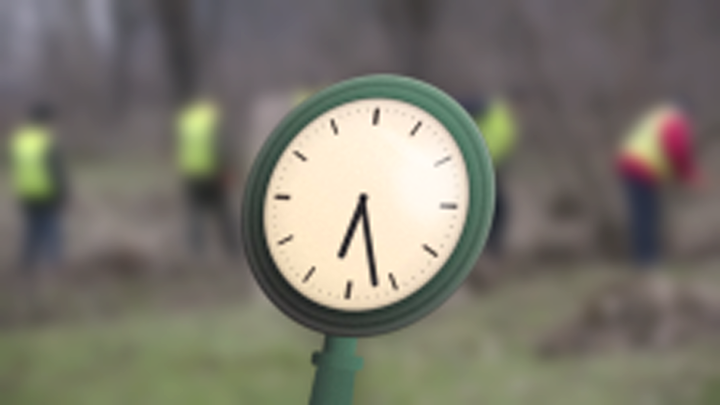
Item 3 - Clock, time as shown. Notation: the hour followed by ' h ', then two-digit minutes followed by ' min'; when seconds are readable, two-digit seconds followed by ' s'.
6 h 27 min
